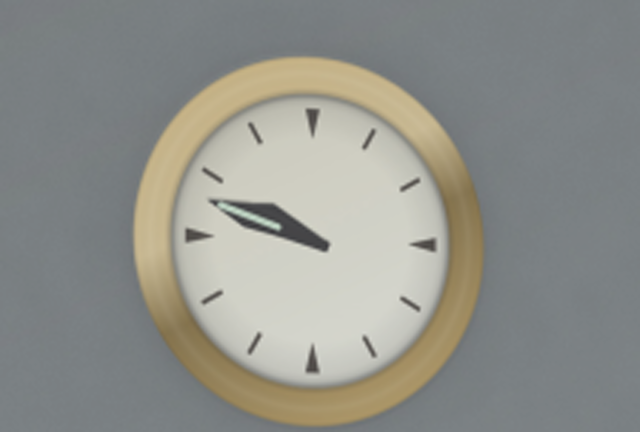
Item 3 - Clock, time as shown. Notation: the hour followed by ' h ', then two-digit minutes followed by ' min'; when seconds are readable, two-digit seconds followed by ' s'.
9 h 48 min
